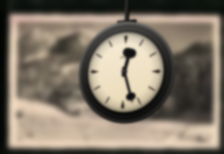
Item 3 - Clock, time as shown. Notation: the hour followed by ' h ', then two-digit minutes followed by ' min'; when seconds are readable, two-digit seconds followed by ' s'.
12 h 27 min
